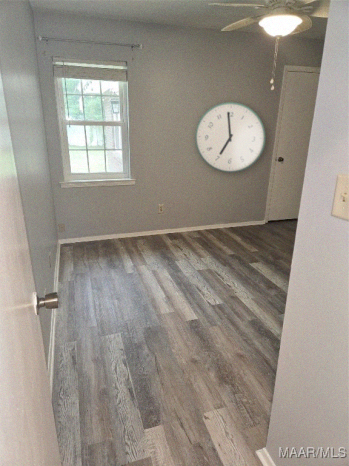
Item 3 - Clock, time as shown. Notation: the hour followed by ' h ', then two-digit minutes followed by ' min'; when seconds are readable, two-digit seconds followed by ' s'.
6 h 59 min
